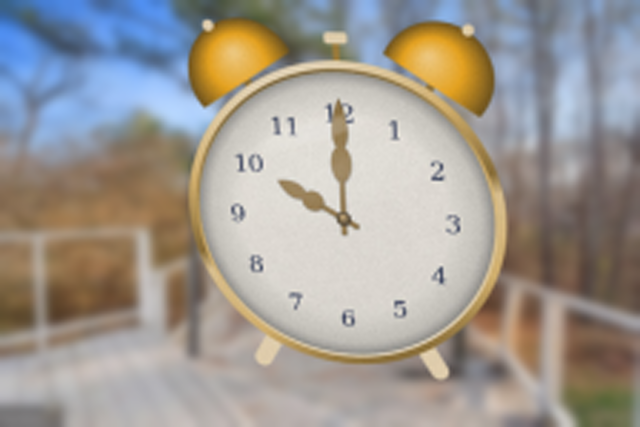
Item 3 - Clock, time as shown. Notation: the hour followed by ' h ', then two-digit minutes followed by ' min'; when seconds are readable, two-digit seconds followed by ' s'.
10 h 00 min
